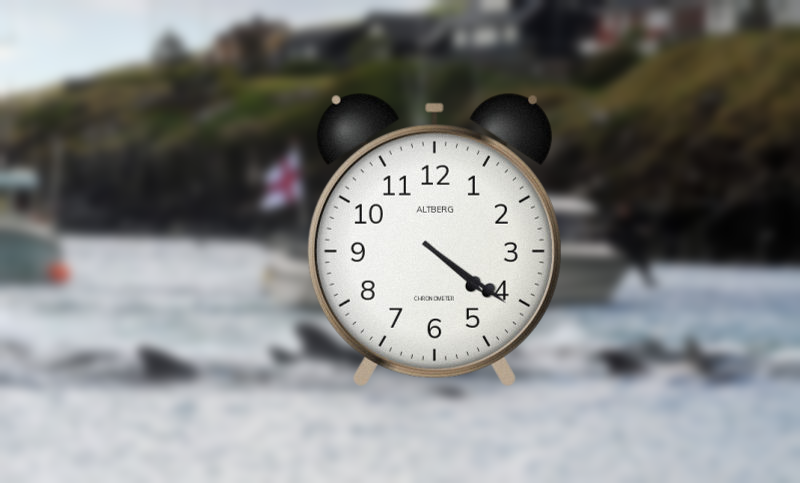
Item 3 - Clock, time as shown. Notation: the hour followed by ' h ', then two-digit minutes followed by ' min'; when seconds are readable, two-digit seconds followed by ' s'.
4 h 21 min
